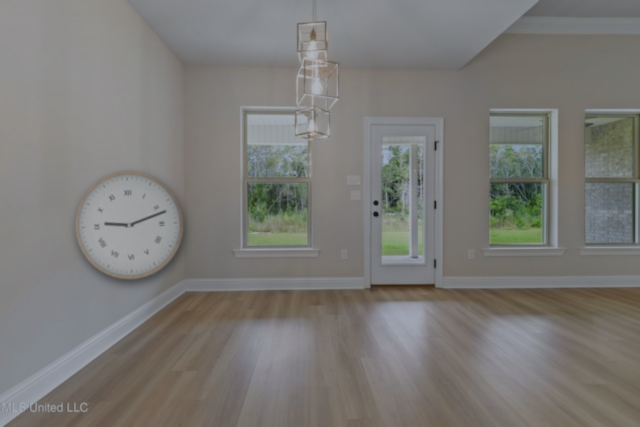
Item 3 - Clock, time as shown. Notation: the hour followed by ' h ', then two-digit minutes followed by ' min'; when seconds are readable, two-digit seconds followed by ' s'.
9 h 12 min
